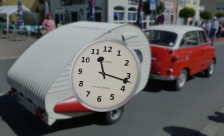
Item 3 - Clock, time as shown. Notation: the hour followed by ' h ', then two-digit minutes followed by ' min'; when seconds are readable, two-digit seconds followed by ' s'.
11 h 17 min
